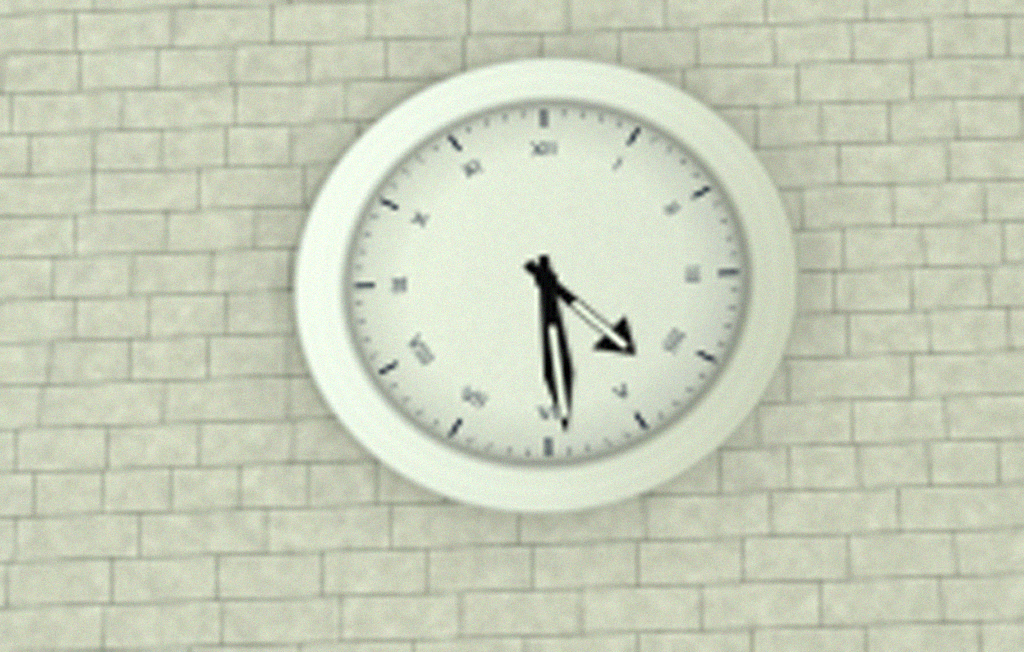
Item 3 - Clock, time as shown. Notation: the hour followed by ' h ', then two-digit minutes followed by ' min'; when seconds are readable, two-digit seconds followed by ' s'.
4 h 29 min
